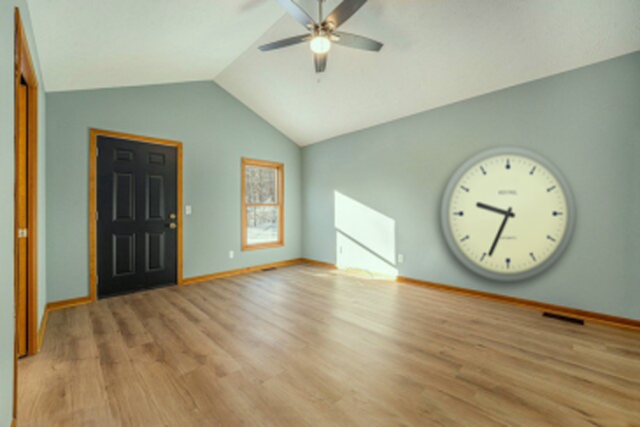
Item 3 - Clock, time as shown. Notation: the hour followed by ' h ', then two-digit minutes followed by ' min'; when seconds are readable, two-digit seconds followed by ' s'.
9 h 34 min
